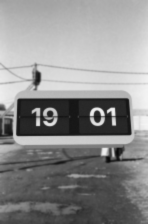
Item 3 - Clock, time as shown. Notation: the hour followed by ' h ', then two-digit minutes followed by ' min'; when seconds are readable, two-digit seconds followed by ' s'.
19 h 01 min
